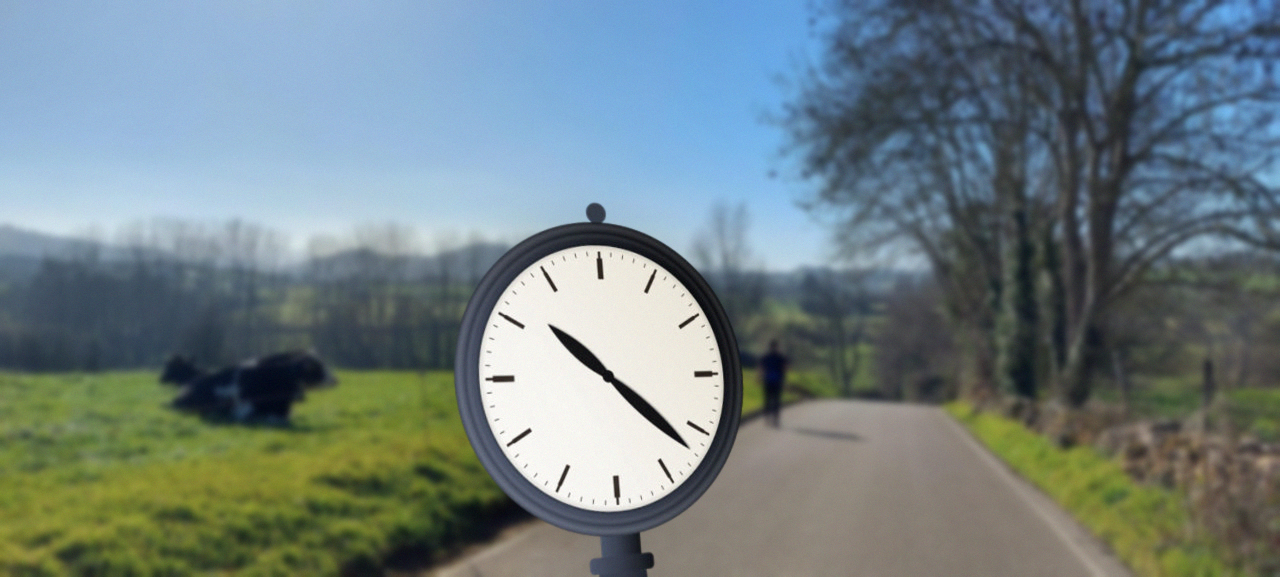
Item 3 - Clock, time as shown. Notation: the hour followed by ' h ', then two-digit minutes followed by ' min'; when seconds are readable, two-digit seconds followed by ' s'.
10 h 22 min
